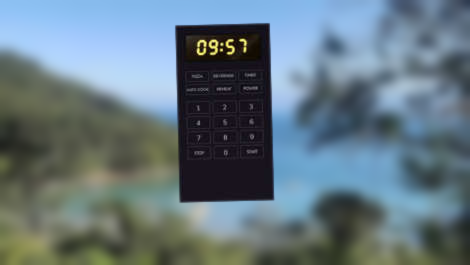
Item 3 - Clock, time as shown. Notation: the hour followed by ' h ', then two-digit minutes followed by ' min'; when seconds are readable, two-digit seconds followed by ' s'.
9 h 57 min
